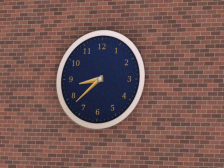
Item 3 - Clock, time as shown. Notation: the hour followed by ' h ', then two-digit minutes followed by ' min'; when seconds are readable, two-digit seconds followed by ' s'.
8 h 38 min
